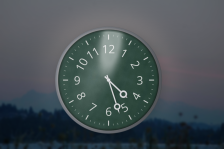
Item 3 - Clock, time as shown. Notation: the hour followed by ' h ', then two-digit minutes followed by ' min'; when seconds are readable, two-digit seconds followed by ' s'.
4 h 27 min
